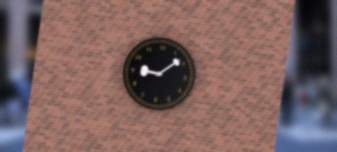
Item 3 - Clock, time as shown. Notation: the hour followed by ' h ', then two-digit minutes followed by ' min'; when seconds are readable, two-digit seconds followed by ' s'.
9 h 08 min
